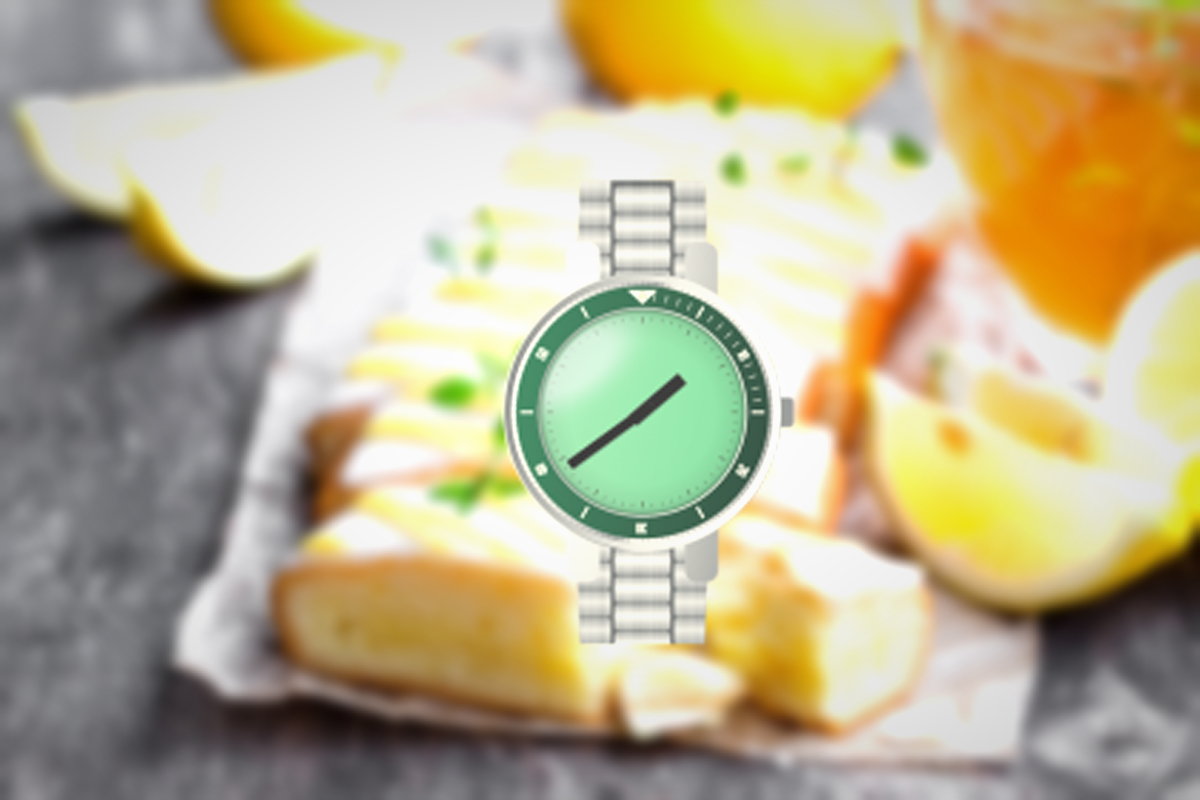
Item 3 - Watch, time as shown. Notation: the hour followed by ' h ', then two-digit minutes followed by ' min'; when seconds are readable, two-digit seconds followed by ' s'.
1 h 39 min
